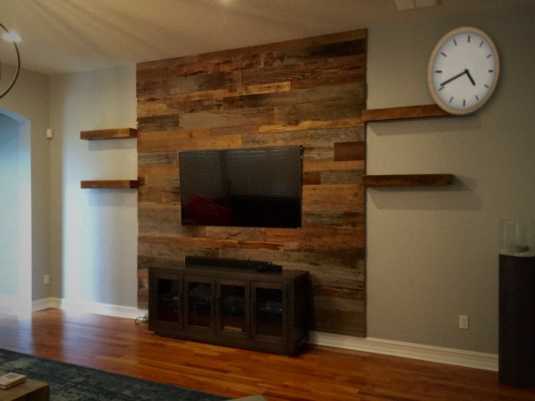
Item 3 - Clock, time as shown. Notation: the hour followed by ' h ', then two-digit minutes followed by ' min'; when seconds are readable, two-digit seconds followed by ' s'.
4 h 41 min
